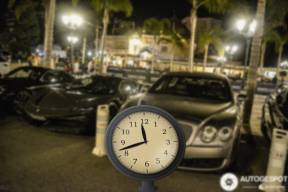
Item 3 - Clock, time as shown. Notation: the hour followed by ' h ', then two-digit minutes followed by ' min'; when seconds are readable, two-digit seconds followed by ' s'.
11 h 42 min
